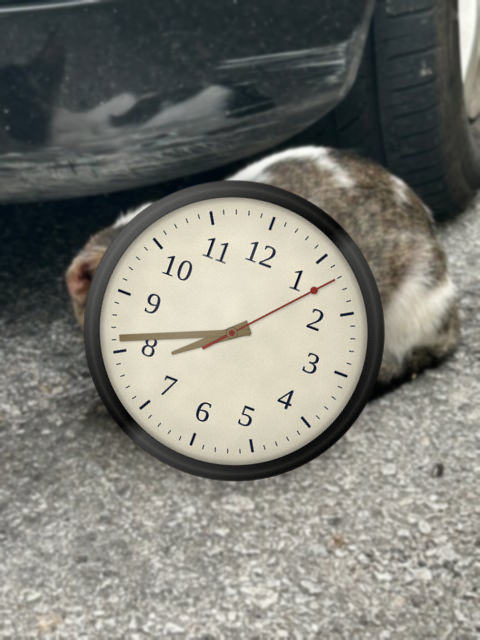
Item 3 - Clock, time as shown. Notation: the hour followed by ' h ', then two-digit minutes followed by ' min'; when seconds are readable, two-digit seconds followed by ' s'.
7 h 41 min 07 s
